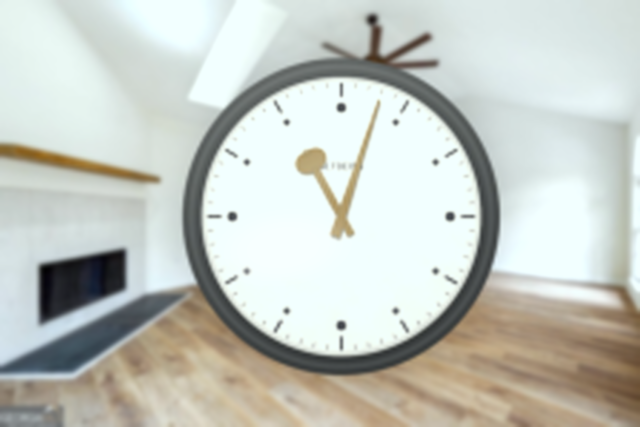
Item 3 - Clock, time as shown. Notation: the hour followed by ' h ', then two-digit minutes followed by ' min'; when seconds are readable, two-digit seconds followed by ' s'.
11 h 03 min
